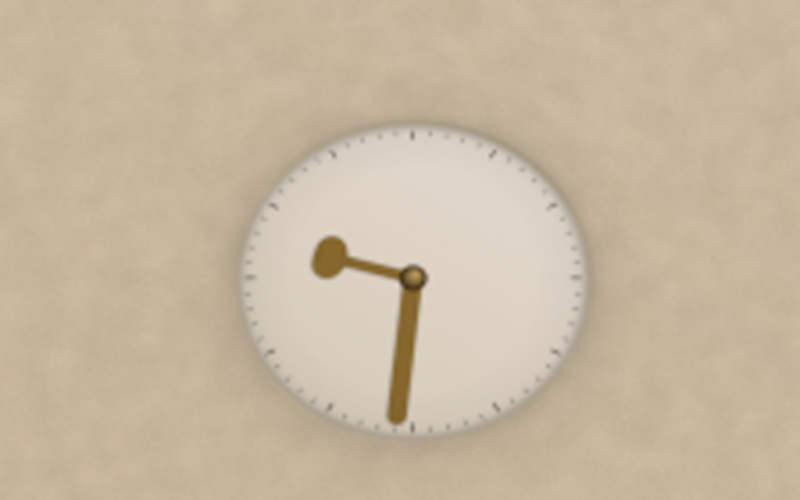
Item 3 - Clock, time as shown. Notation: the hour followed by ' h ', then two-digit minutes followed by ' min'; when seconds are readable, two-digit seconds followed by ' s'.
9 h 31 min
